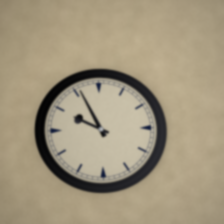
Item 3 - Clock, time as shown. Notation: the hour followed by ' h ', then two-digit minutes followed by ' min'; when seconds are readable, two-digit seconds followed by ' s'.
9 h 56 min
